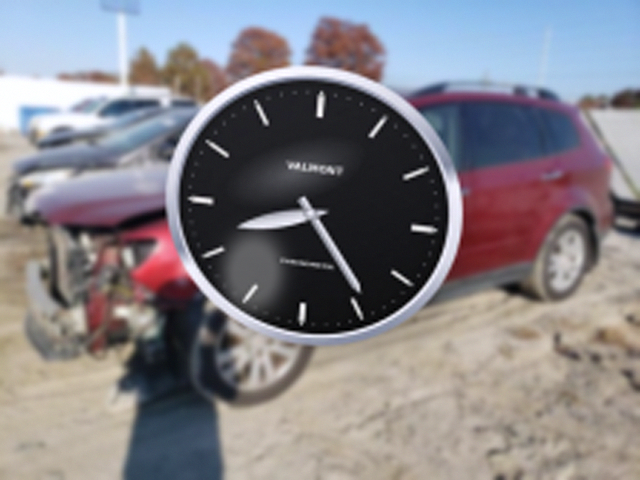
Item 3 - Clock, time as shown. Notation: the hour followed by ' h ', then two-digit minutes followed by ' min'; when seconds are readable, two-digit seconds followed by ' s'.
8 h 24 min
